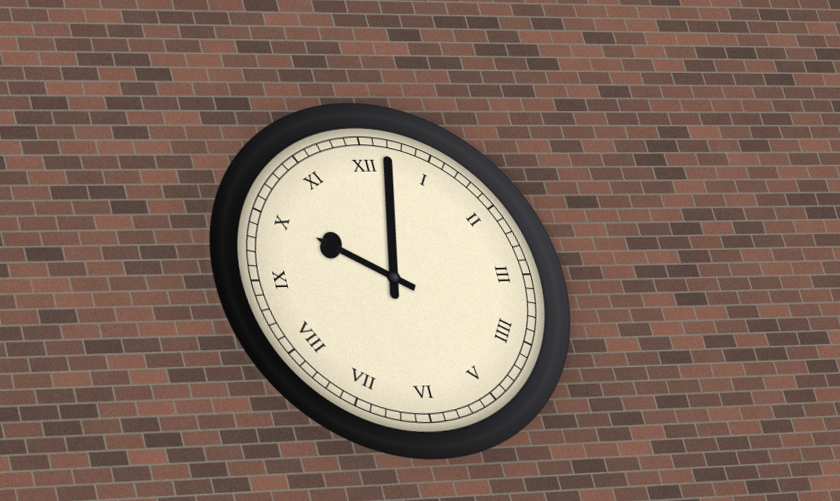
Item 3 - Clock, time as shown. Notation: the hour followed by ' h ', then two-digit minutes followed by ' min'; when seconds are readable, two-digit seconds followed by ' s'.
10 h 02 min
